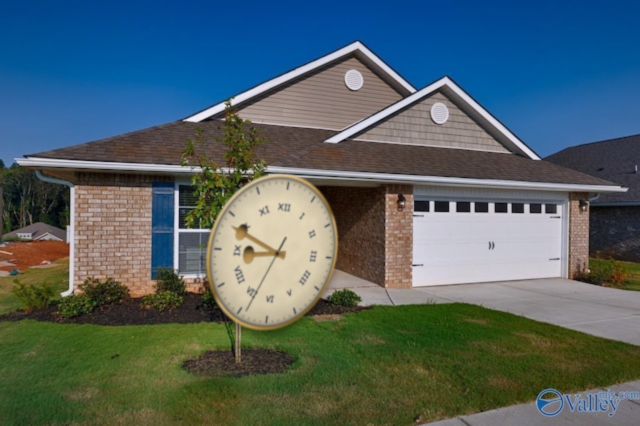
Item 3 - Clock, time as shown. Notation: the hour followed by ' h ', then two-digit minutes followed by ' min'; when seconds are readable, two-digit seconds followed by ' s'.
8 h 48 min 34 s
